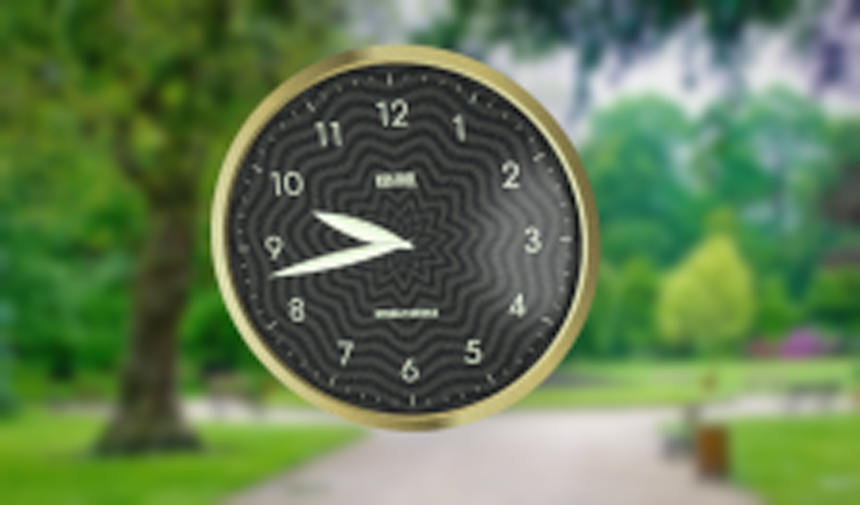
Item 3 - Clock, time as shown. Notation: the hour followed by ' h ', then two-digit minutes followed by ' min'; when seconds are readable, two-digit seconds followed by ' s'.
9 h 43 min
